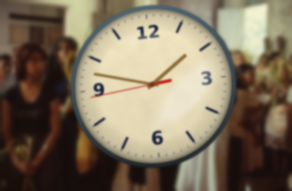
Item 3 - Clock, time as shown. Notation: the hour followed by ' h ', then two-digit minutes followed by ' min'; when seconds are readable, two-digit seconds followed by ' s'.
1 h 47 min 44 s
